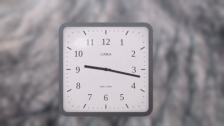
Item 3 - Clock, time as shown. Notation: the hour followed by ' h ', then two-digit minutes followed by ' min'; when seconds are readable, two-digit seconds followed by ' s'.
9 h 17 min
